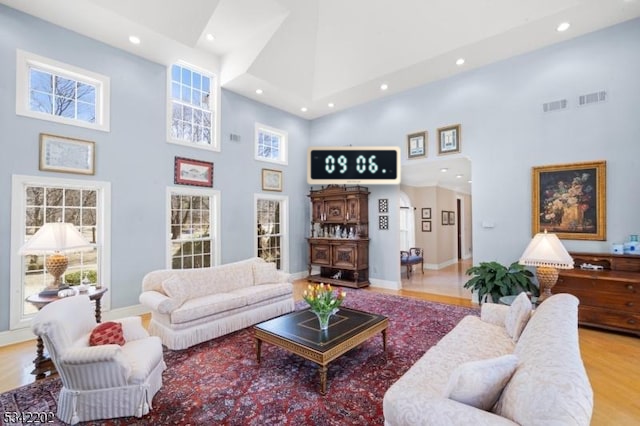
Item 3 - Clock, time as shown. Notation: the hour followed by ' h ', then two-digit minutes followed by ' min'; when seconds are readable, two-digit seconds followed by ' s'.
9 h 06 min
